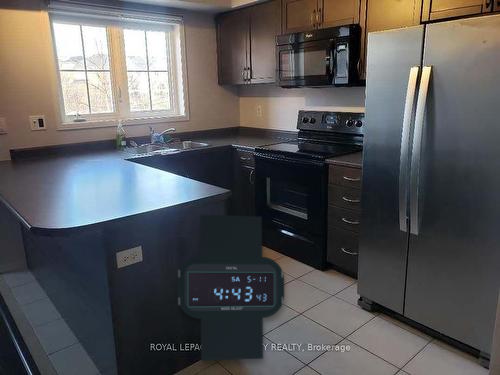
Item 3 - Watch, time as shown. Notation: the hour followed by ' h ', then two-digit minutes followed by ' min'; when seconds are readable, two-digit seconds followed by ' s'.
4 h 43 min
